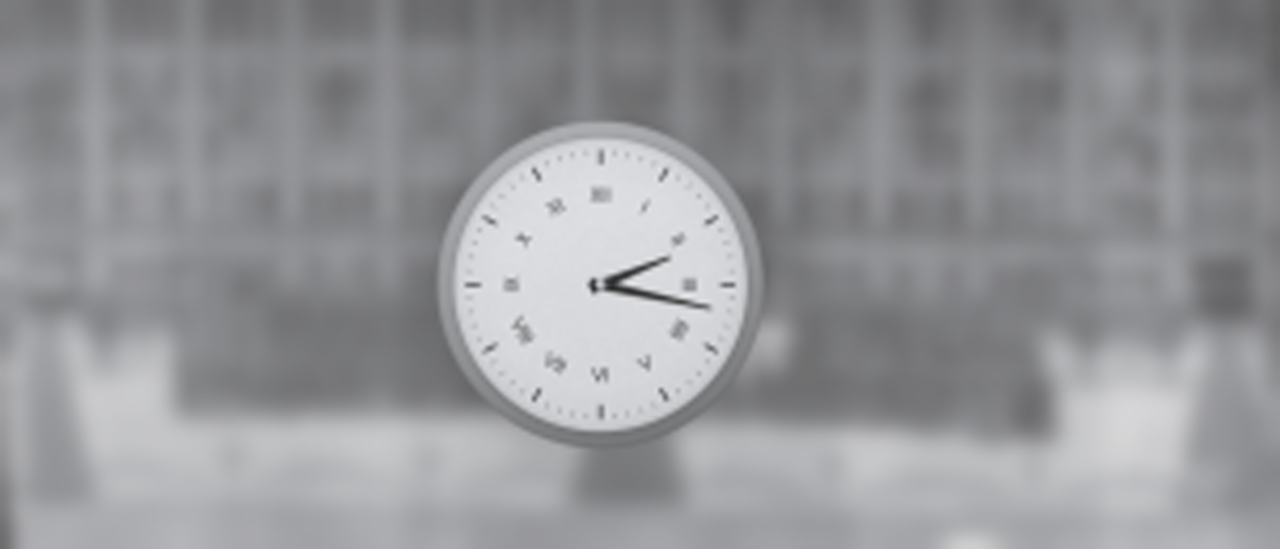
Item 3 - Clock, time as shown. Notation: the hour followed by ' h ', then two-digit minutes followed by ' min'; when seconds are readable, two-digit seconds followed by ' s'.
2 h 17 min
